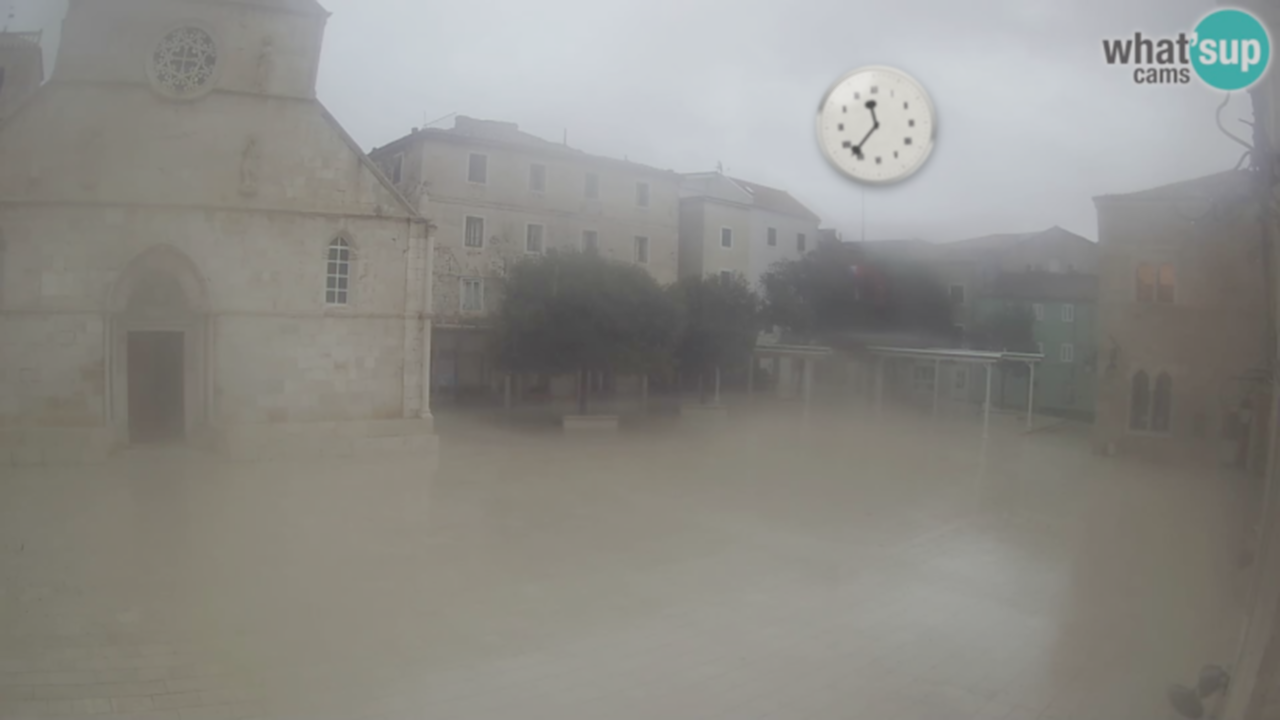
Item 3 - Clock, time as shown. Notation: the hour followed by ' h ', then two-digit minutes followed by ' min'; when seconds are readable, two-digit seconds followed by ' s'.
11 h 37 min
